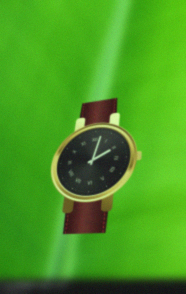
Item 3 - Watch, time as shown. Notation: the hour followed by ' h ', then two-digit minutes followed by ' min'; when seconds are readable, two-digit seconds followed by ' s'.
2 h 02 min
